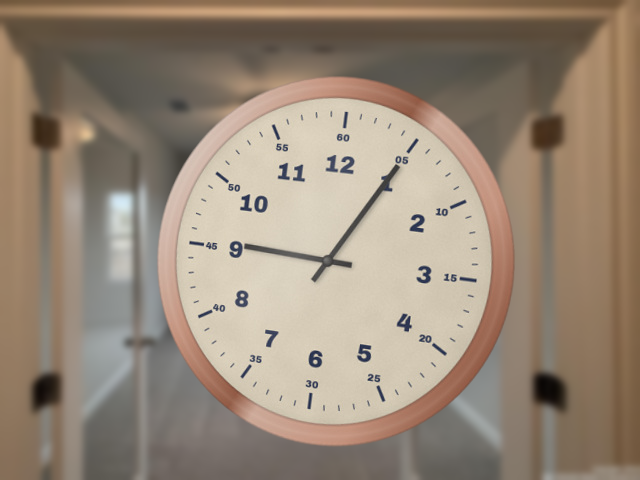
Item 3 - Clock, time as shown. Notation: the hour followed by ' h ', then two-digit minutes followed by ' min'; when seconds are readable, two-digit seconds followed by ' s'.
9 h 05 min
